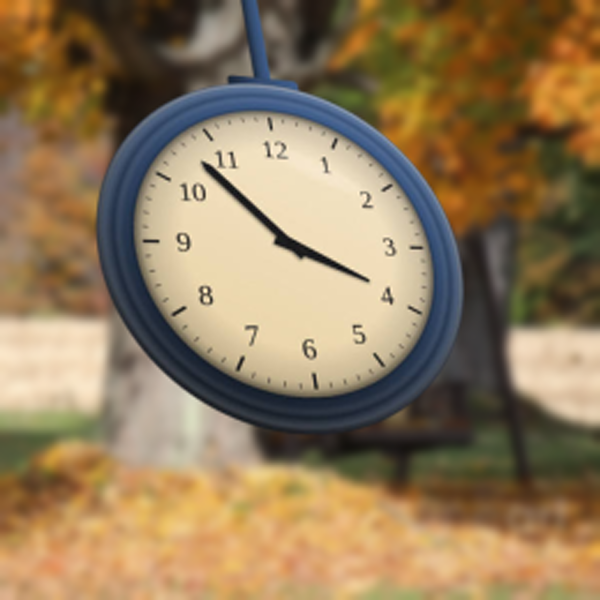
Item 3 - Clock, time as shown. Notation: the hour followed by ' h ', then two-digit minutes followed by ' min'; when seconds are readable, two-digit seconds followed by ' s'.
3 h 53 min
